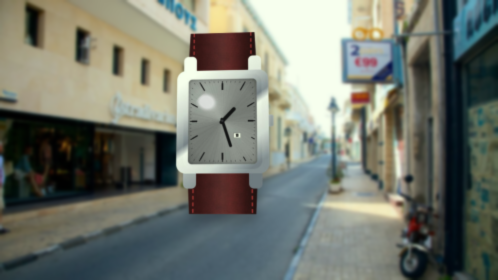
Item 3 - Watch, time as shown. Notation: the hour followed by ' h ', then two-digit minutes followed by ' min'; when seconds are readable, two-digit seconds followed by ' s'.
1 h 27 min
